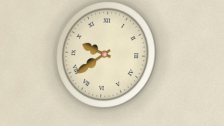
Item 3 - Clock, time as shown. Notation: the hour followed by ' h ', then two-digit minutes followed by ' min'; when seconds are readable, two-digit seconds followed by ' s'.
9 h 39 min
